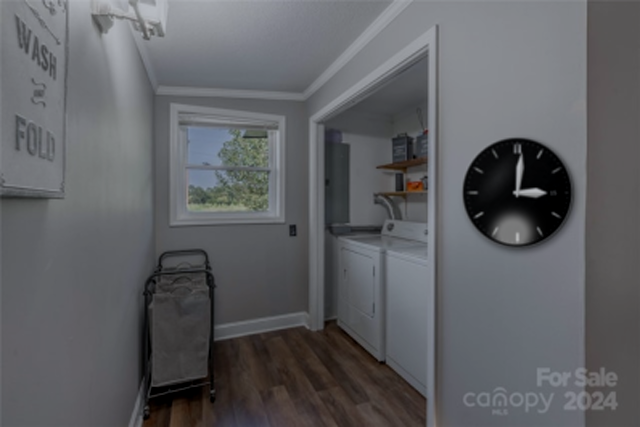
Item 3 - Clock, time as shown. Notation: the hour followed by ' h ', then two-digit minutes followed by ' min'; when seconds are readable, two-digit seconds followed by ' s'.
3 h 01 min
